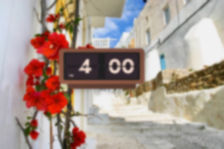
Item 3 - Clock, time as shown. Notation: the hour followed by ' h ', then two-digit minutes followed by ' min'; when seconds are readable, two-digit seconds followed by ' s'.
4 h 00 min
